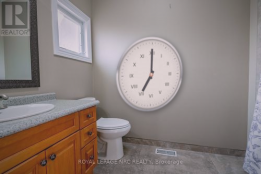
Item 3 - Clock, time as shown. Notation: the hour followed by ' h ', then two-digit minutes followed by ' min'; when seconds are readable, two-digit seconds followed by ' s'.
7 h 00 min
